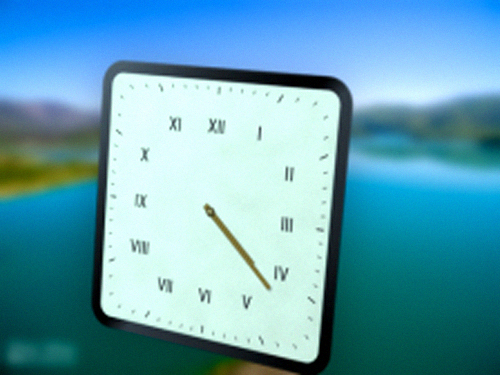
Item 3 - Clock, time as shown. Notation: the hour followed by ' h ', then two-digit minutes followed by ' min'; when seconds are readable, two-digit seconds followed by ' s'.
4 h 22 min
